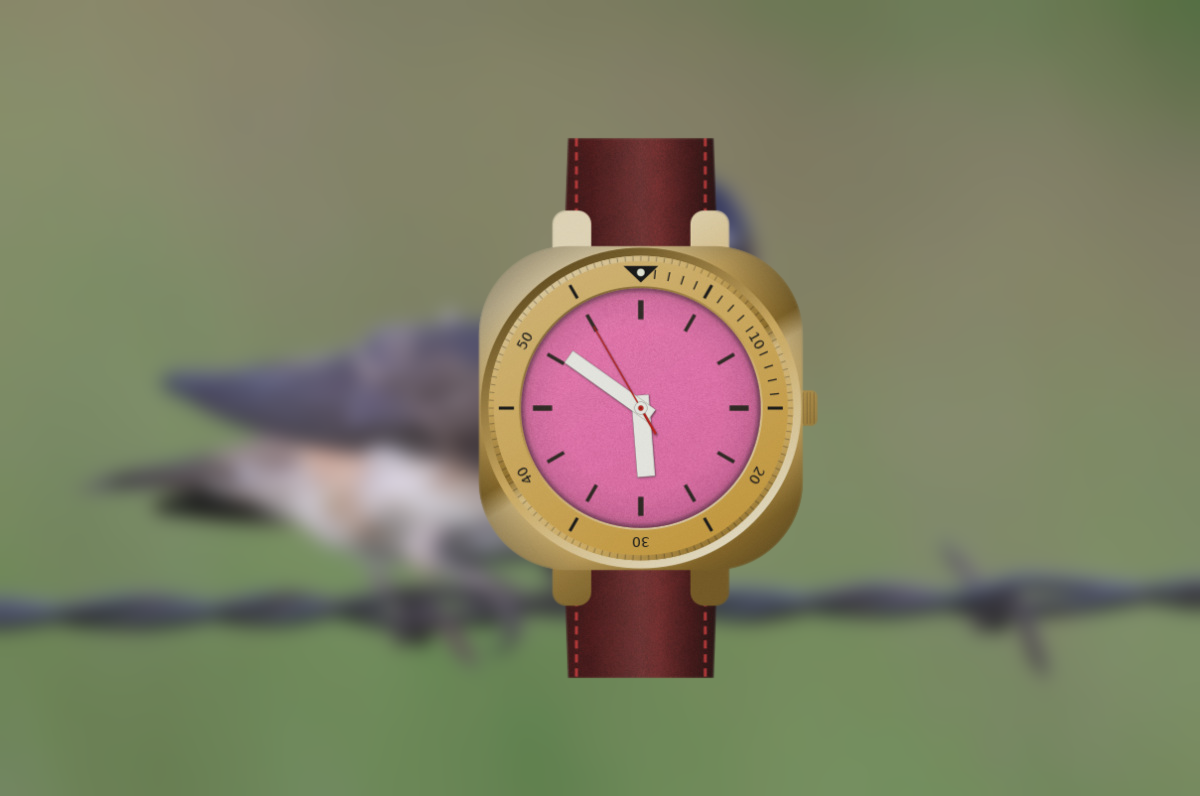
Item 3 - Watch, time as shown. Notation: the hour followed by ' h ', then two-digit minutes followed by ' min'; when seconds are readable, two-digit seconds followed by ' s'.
5 h 50 min 55 s
